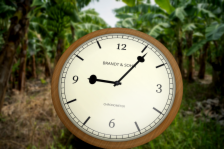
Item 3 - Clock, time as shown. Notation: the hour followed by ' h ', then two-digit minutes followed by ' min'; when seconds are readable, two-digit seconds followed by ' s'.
9 h 06 min
